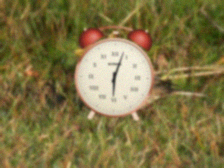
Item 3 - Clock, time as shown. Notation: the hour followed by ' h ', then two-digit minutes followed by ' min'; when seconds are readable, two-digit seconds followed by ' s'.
6 h 03 min
